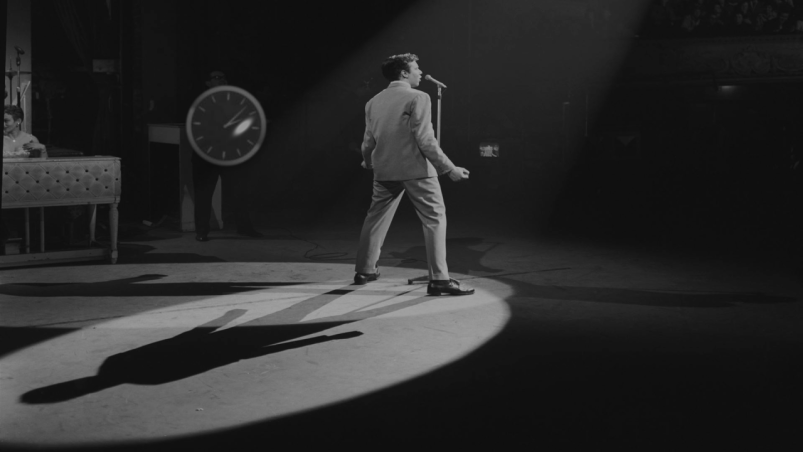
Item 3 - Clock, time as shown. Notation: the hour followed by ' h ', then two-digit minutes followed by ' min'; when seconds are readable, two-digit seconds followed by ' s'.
2 h 07 min
